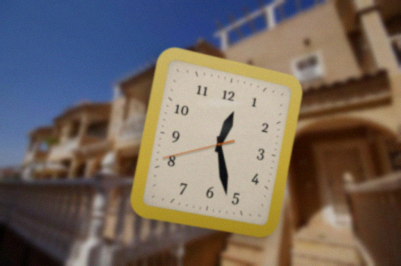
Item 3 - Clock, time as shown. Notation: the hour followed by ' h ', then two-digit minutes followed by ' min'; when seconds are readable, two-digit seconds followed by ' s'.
12 h 26 min 41 s
